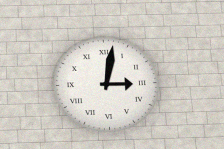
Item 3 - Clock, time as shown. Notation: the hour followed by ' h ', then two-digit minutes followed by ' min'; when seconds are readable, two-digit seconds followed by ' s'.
3 h 02 min
